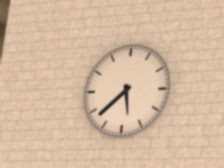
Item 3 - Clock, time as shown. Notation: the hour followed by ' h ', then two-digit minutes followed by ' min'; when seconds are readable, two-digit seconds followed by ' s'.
5 h 38 min
